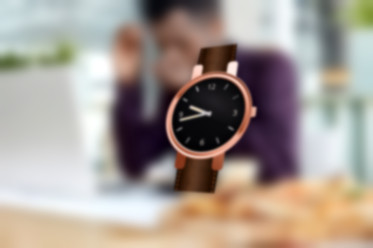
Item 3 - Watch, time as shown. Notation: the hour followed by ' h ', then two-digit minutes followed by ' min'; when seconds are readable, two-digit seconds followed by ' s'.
9 h 43 min
